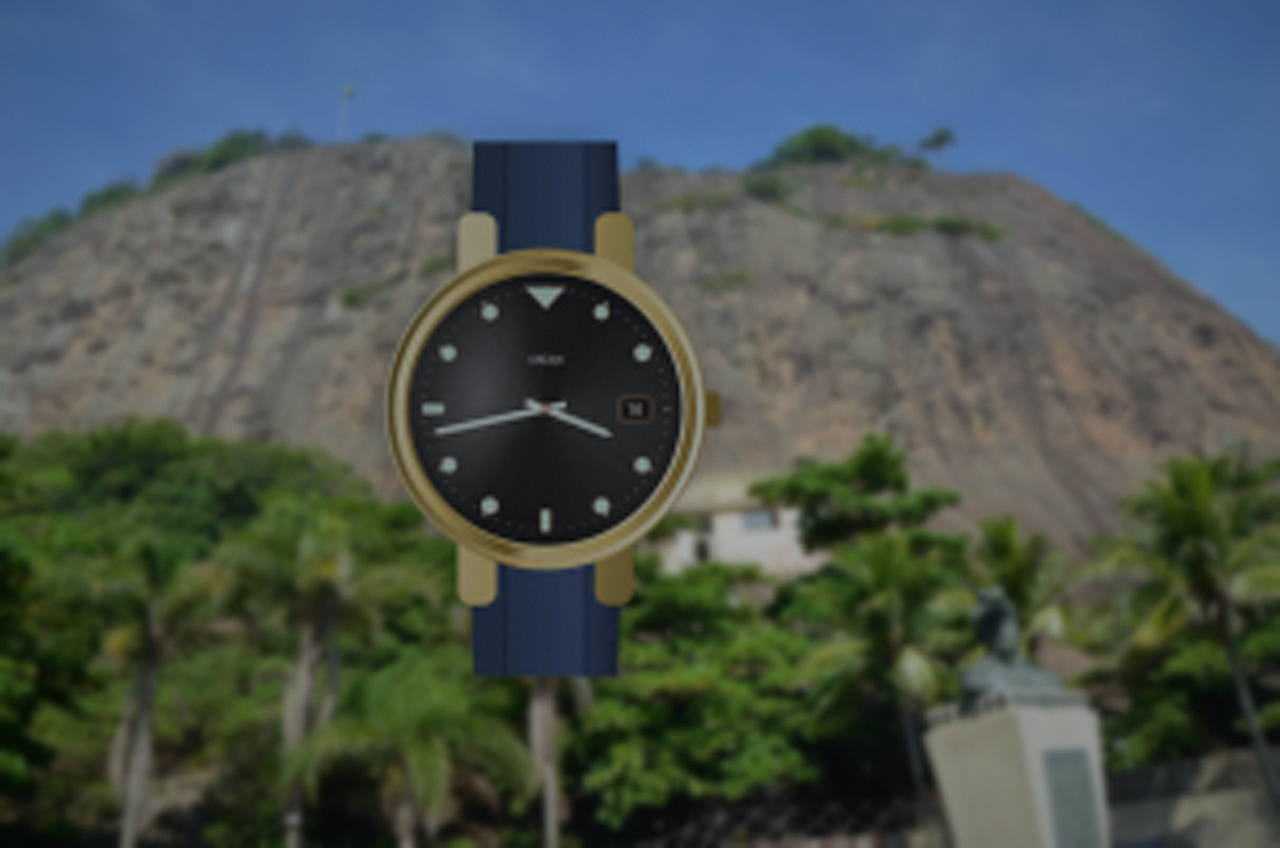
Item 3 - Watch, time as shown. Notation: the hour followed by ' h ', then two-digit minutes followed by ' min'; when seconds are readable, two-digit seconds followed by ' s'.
3 h 43 min
